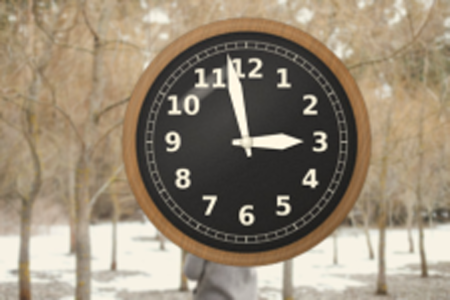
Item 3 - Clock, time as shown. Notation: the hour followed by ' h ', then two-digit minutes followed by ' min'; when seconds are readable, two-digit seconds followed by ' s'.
2 h 58 min
